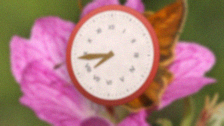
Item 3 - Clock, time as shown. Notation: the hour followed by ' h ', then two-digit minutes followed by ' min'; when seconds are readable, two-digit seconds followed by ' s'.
7 h 44 min
